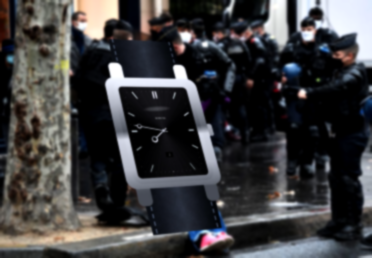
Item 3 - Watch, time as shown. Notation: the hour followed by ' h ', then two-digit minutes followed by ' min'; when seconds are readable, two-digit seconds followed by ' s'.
7 h 47 min
